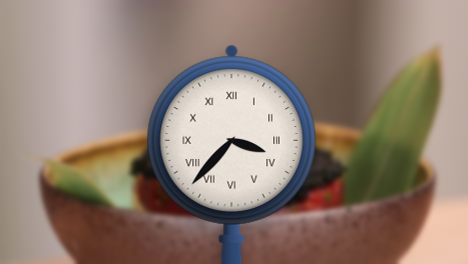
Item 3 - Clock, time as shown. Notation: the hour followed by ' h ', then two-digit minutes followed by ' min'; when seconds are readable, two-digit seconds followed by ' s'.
3 h 37 min
